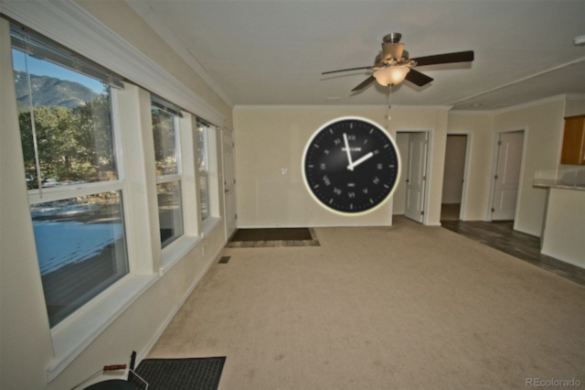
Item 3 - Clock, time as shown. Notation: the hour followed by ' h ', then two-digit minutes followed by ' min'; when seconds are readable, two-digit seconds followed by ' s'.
1 h 58 min
